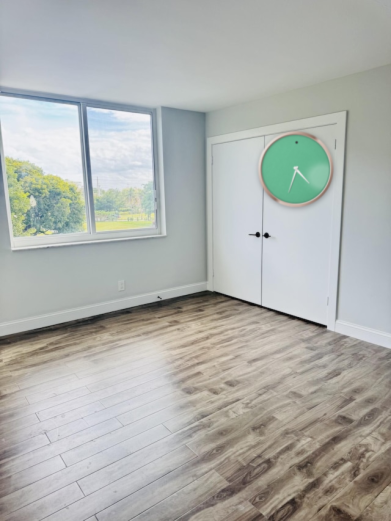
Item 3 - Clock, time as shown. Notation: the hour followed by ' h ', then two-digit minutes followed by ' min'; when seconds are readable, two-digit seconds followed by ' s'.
4 h 33 min
